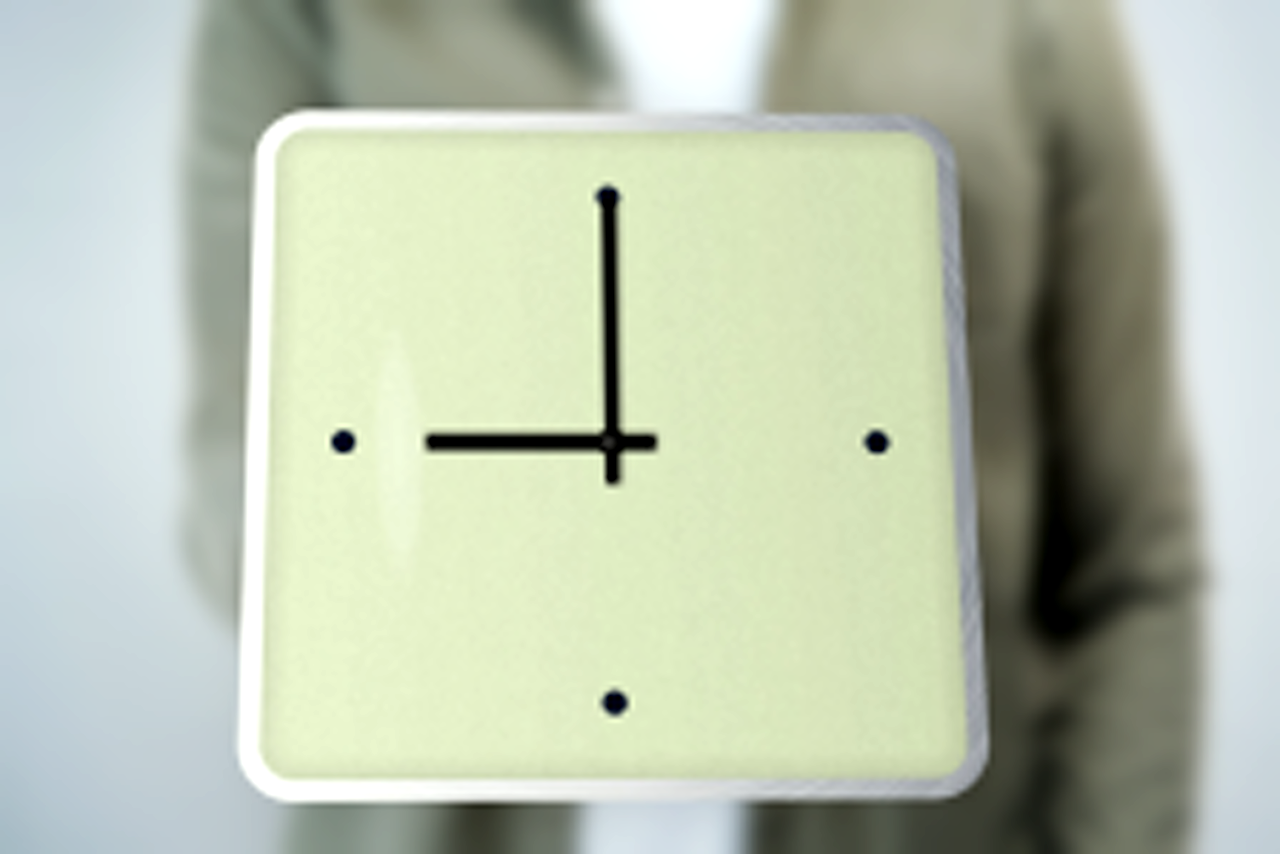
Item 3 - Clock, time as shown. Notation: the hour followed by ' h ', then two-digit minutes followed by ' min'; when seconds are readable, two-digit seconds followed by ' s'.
9 h 00 min
